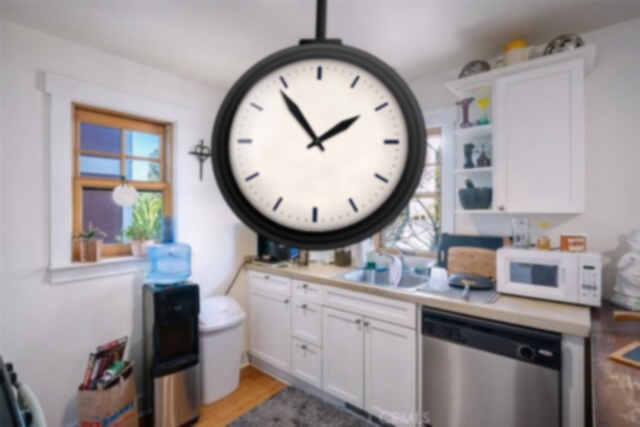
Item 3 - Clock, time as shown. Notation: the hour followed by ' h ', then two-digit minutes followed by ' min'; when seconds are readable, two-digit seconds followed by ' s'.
1 h 54 min
